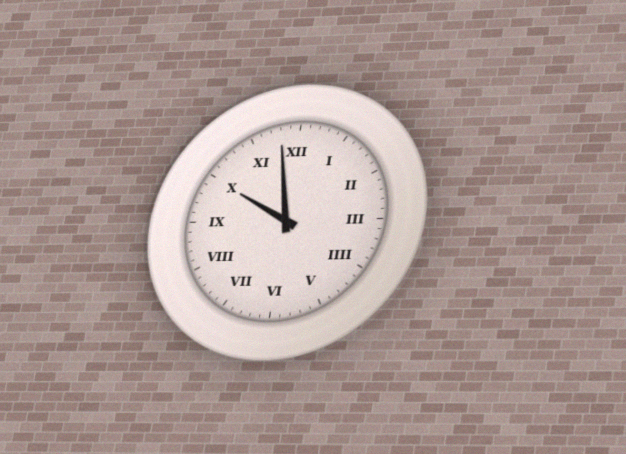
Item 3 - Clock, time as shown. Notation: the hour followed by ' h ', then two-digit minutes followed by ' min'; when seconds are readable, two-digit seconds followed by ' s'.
9 h 58 min
